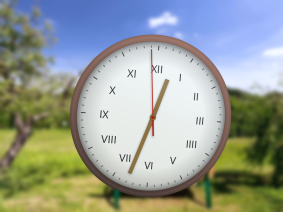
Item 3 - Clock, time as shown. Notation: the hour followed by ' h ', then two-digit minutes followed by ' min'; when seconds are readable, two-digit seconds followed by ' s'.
12 h 32 min 59 s
